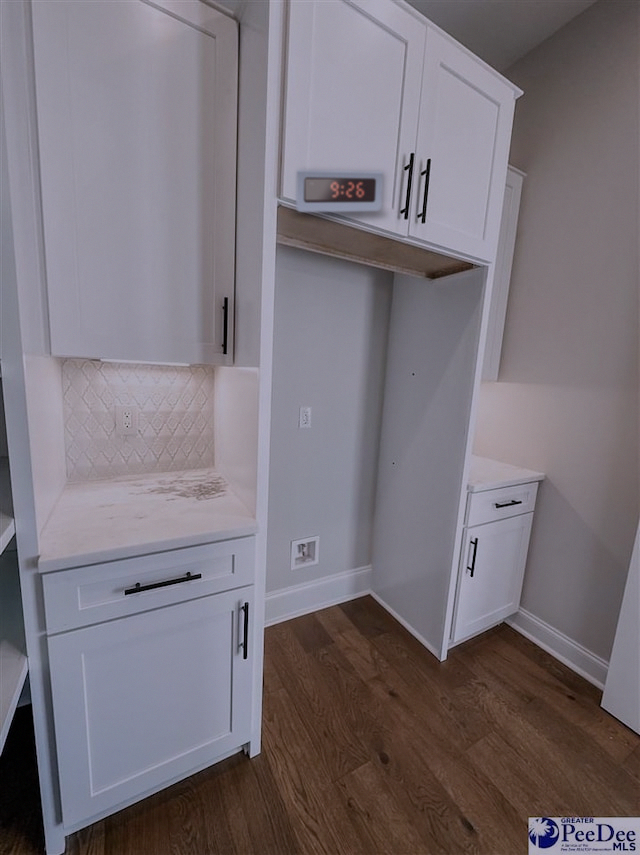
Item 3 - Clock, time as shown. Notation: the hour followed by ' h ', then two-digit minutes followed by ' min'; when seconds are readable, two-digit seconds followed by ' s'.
9 h 26 min
